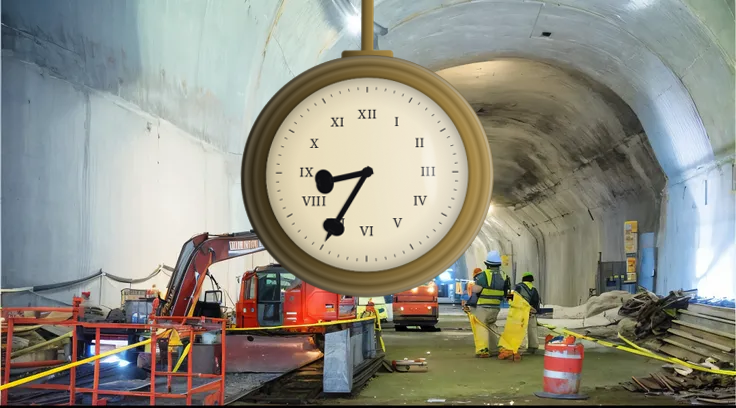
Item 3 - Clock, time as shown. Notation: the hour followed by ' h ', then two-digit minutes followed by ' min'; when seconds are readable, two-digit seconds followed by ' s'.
8 h 35 min
